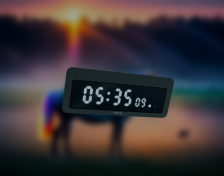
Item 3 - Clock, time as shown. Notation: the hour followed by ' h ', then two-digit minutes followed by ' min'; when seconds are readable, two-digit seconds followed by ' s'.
5 h 35 min 09 s
